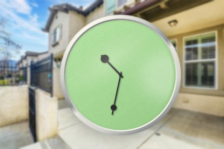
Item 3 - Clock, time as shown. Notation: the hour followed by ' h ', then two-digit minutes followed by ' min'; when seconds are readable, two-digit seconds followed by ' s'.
10 h 32 min
